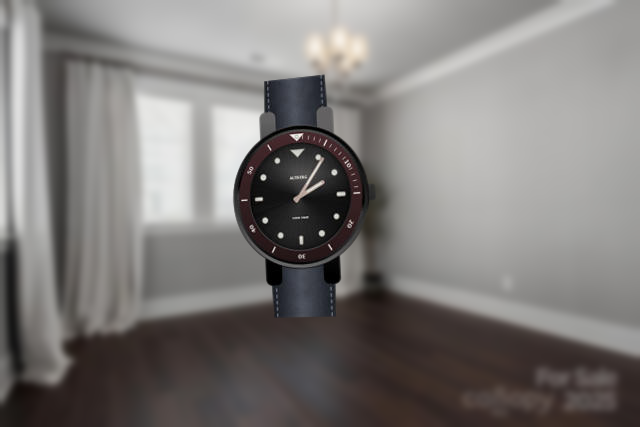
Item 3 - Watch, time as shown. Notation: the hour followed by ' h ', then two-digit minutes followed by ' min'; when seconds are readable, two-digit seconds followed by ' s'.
2 h 06 min
